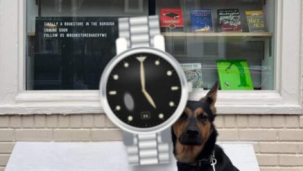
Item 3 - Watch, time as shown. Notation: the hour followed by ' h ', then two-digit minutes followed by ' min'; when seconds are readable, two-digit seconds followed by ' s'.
5 h 00 min
